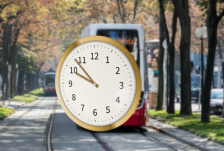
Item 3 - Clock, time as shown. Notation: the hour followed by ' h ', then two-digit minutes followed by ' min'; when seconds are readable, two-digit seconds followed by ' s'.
9 h 53 min
